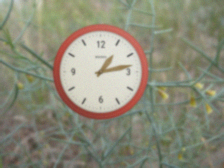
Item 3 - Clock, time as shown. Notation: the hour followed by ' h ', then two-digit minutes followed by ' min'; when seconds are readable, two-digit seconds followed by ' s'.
1 h 13 min
